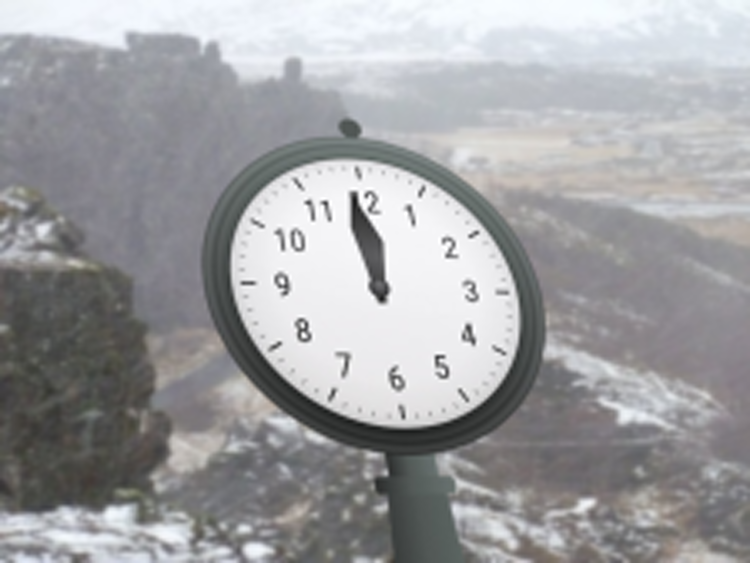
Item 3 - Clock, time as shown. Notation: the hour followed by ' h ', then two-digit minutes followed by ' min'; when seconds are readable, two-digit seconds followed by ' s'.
11 h 59 min
